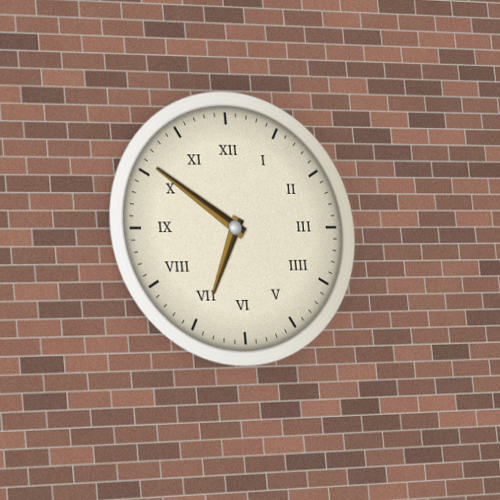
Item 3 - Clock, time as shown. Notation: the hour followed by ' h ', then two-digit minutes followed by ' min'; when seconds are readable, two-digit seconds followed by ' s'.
6 h 51 min
